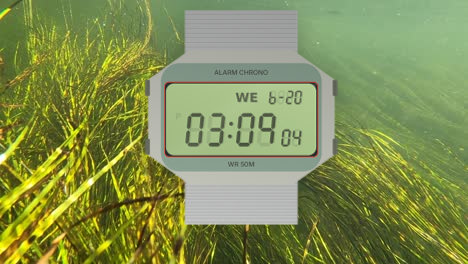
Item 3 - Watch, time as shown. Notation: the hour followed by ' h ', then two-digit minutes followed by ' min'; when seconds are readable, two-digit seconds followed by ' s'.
3 h 09 min 04 s
